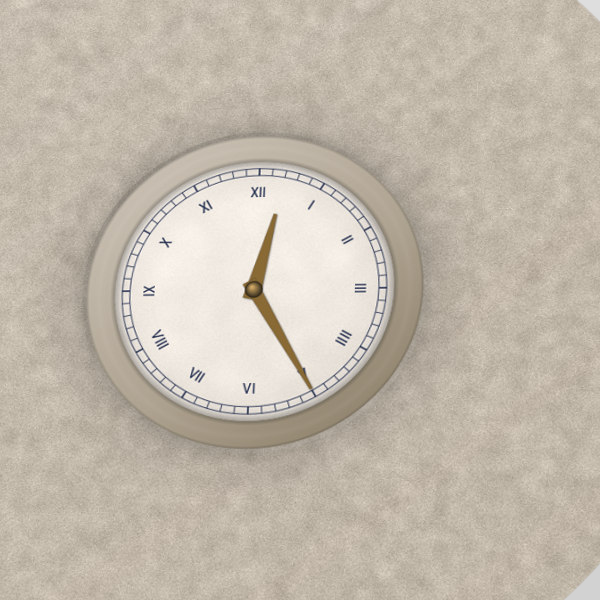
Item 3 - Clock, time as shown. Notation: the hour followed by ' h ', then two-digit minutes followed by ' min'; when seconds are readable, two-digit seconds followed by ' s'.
12 h 25 min
